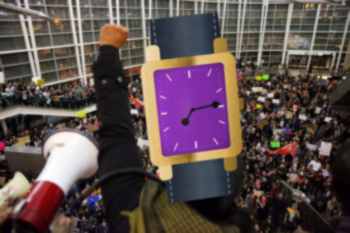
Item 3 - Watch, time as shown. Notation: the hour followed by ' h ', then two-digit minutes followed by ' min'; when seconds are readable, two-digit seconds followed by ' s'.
7 h 14 min
